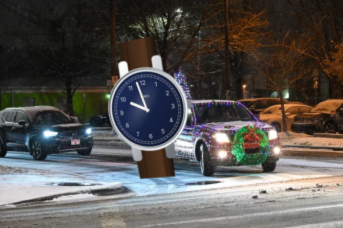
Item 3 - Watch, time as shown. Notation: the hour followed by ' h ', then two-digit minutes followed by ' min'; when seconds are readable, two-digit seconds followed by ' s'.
9 h 58 min
